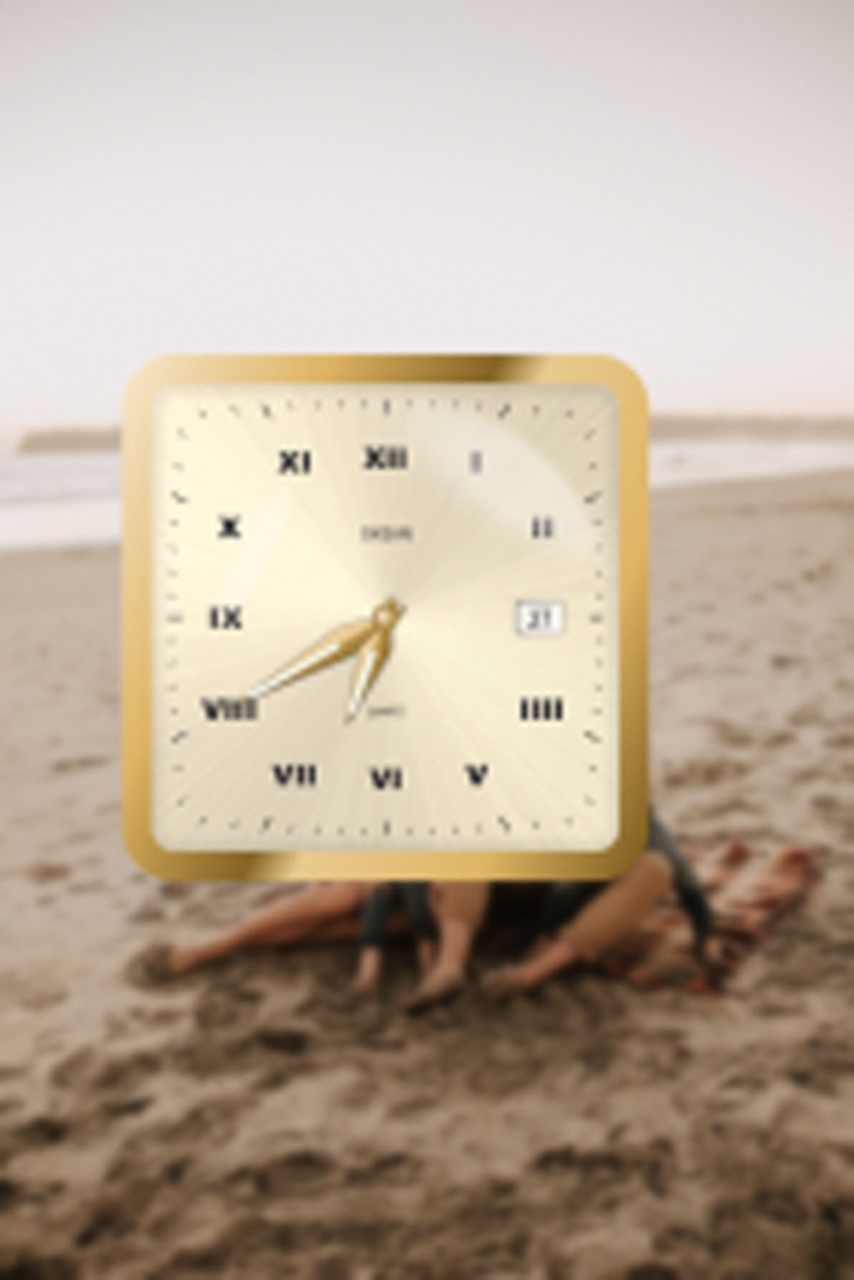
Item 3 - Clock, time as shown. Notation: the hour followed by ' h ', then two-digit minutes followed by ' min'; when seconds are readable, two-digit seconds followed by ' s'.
6 h 40 min
